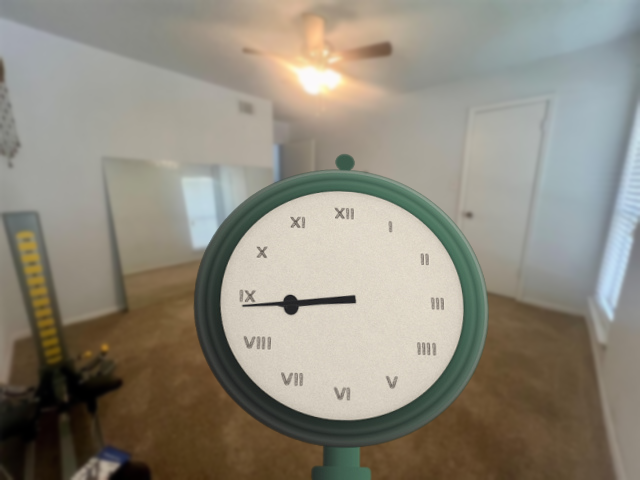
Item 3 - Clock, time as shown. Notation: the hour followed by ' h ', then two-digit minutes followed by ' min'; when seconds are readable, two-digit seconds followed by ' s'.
8 h 44 min
